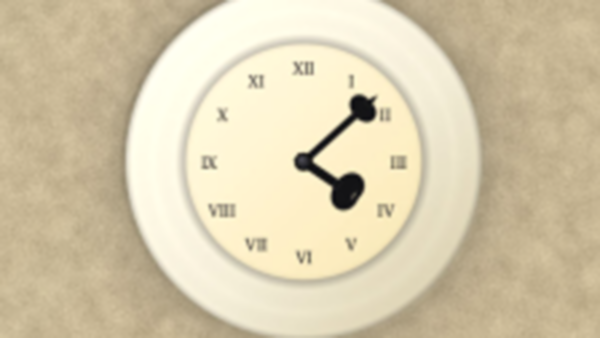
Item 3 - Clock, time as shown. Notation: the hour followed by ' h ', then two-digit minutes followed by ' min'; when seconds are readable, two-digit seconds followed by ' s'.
4 h 08 min
